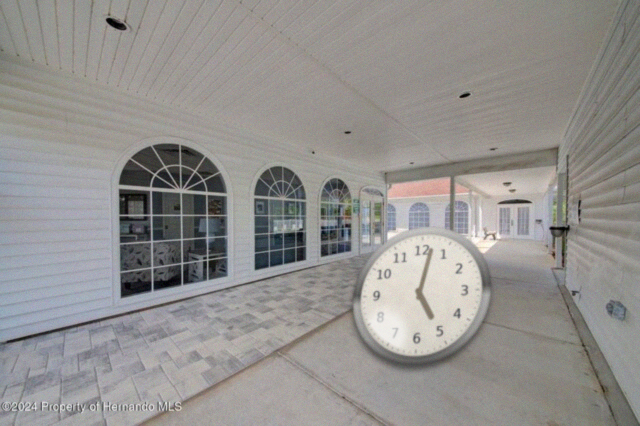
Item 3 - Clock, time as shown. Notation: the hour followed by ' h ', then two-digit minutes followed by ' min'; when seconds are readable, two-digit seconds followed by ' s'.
5 h 02 min
